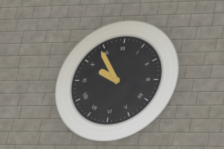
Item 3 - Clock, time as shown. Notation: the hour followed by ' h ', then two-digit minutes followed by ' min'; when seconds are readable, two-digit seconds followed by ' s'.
9 h 54 min
